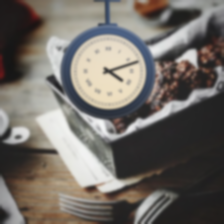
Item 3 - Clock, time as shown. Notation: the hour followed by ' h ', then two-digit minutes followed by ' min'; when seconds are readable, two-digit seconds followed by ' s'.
4 h 12 min
